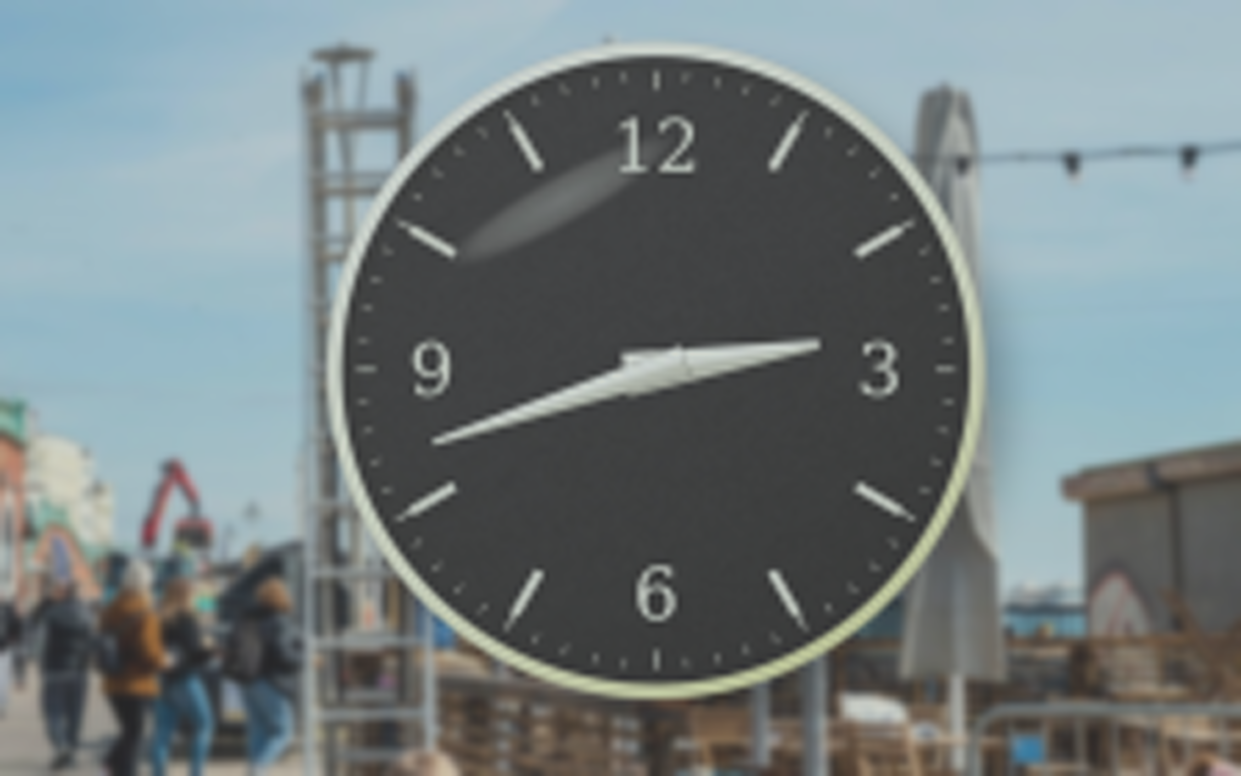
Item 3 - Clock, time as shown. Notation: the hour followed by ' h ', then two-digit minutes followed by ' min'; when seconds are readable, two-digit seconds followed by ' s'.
2 h 42 min
